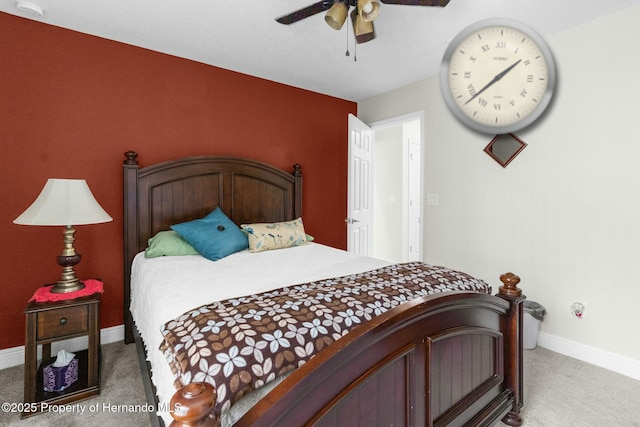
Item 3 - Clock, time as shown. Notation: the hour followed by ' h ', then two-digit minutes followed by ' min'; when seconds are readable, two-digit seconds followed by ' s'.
1 h 38 min
